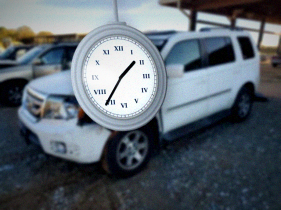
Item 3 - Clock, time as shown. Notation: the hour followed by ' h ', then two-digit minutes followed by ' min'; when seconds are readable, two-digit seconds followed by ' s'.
1 h 36 min
